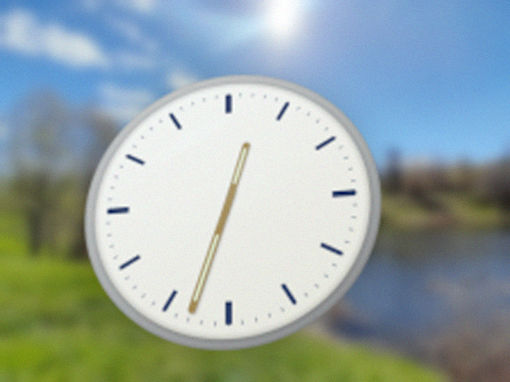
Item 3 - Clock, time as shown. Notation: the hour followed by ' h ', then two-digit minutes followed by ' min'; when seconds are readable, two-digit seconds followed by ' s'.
12 h 33 min
